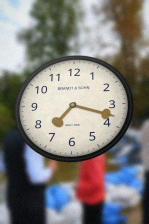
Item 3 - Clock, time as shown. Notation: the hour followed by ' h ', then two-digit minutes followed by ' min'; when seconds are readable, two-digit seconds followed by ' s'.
7 h 18 min
